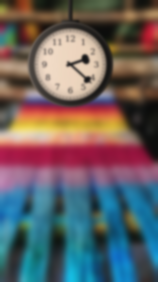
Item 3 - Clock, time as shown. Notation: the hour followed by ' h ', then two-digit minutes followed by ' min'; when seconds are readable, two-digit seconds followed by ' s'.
2 h 22 min
